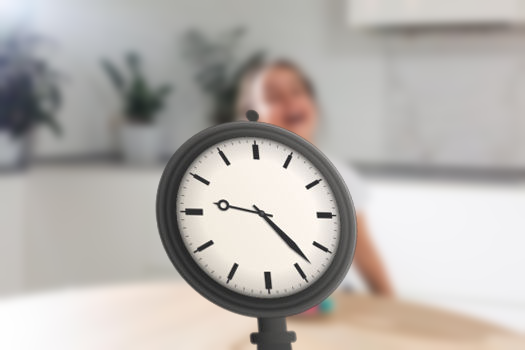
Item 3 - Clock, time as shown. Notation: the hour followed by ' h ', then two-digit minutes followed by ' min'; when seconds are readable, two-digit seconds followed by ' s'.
9 h 23 min
